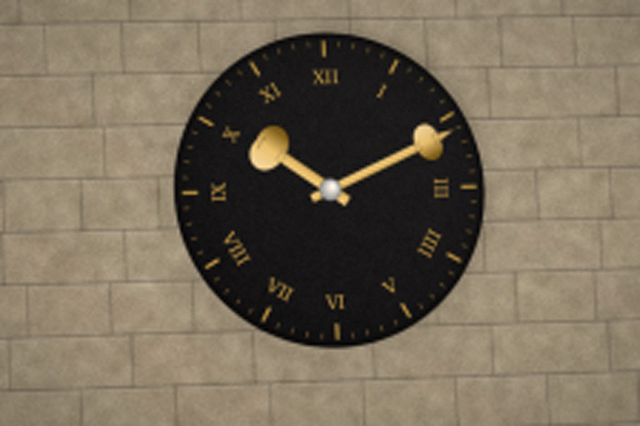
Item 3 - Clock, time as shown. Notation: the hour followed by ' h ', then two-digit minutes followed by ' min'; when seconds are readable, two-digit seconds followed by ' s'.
10 h 11 min
